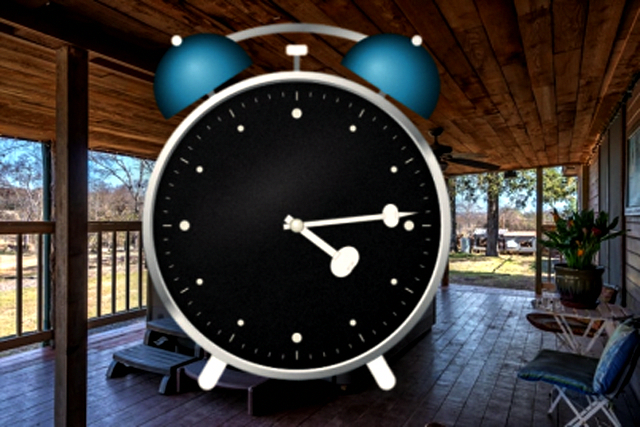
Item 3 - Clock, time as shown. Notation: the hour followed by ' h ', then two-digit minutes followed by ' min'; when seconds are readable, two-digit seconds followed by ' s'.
4 h 14 min
